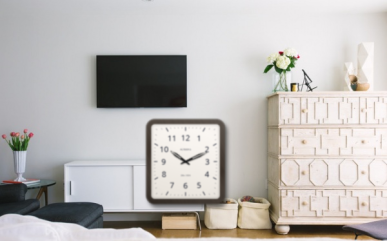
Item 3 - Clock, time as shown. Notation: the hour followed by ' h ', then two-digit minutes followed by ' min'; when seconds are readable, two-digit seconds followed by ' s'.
10 h 11 min
